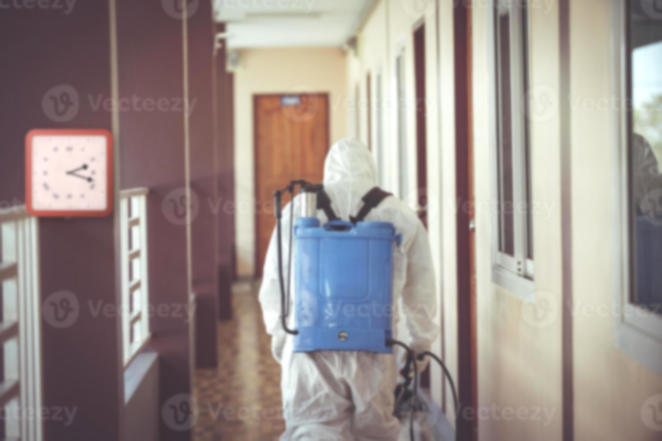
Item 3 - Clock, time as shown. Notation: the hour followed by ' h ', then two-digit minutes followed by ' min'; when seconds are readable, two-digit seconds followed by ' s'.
2 h 18 min
